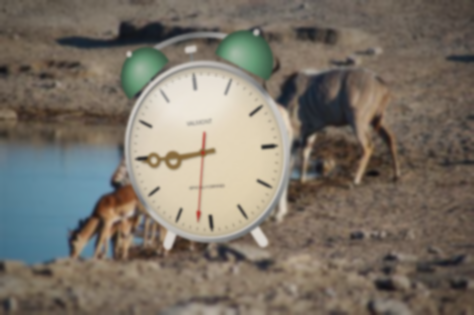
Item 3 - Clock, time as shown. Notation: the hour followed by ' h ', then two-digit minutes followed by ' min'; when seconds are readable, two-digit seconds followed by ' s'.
8 h 44 min 32 s
